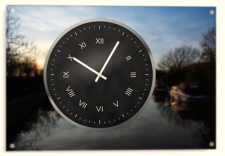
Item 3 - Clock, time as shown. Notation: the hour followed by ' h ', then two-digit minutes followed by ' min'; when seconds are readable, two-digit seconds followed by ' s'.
10 h 05 min
